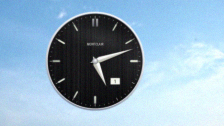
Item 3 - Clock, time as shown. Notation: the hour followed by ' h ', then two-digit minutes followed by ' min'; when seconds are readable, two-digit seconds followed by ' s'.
5 h 12 min
